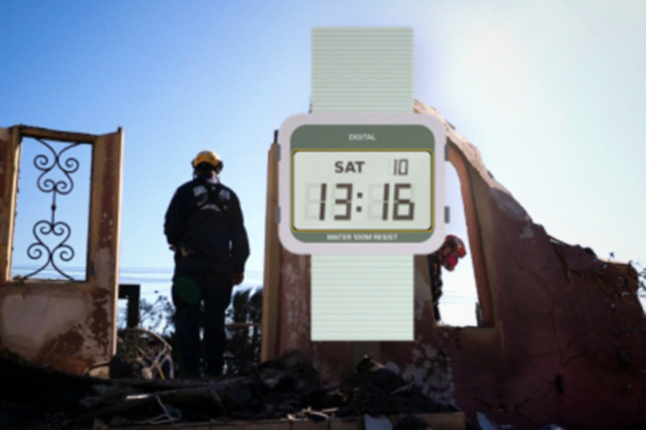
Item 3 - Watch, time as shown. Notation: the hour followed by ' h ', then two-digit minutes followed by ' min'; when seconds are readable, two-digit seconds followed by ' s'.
13 h 16 min
